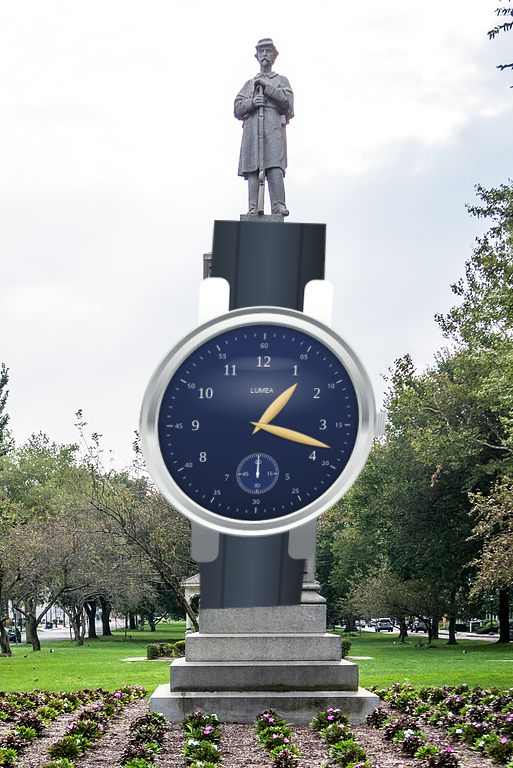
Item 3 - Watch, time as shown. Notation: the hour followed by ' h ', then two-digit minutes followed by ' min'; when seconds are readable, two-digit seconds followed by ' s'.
1 h 18 min
